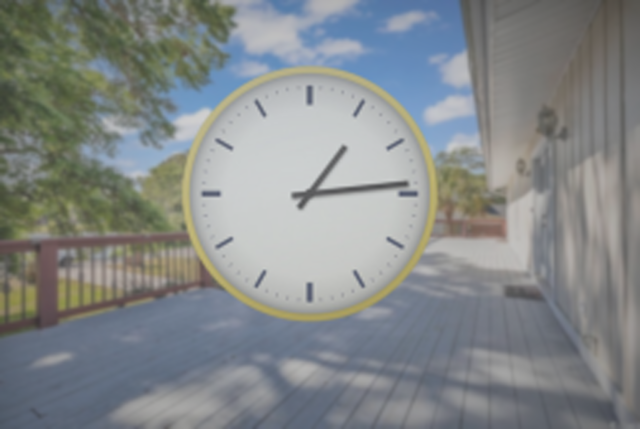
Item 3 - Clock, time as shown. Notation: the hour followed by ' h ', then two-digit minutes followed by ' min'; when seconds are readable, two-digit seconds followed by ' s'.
1 h 14 min
